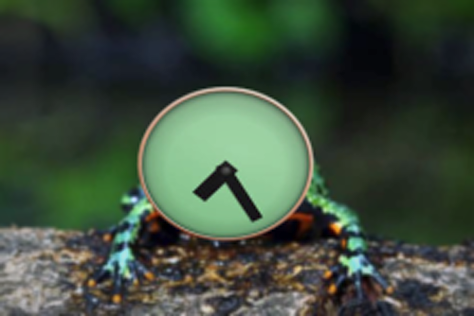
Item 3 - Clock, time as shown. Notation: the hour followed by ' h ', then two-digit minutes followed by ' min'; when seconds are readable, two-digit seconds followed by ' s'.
7 h 25 min
